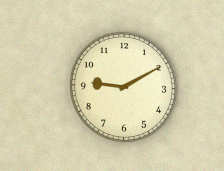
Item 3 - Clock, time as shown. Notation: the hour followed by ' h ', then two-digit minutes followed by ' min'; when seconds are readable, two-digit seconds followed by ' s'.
9 h 10 min
